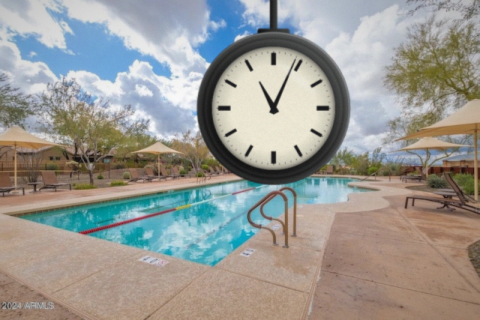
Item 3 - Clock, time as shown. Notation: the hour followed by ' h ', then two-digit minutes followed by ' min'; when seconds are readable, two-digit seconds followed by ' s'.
11 h 04 min
